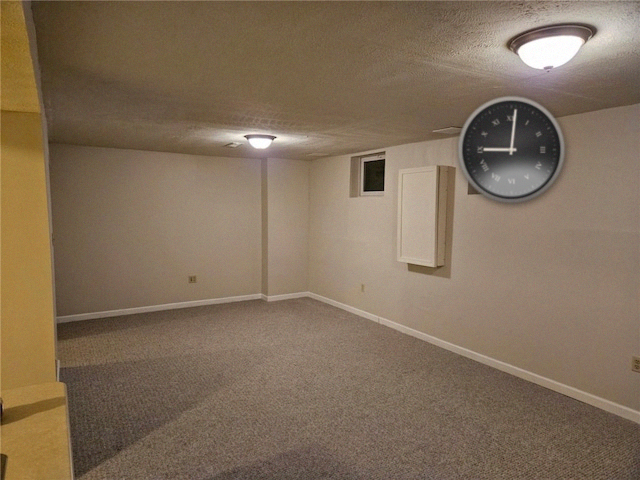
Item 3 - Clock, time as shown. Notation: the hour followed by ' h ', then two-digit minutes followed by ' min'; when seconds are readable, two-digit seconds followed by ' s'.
9 h 01 min
